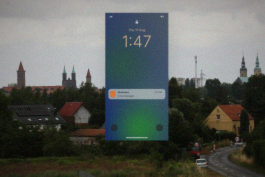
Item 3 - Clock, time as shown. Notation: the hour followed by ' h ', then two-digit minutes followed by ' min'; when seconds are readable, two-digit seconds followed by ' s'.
1 h 47 min
